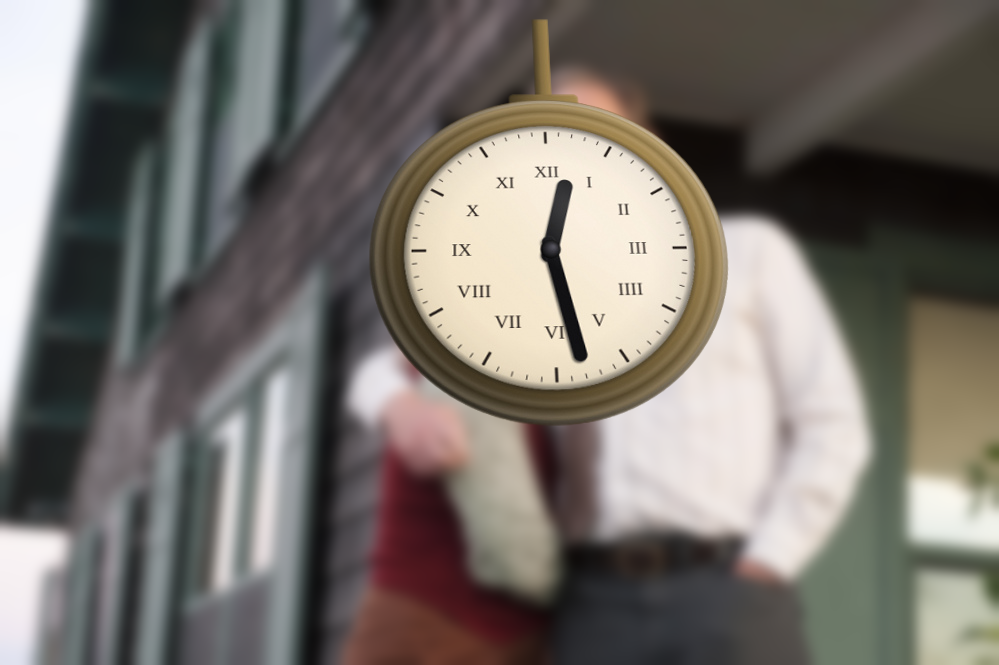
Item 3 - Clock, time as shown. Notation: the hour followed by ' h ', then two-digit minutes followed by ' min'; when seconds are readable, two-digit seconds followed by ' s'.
12 h 28 min
